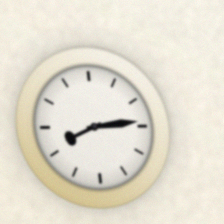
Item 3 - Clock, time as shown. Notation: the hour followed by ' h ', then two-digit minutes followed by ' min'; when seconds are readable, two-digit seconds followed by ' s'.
8 h 14 min
